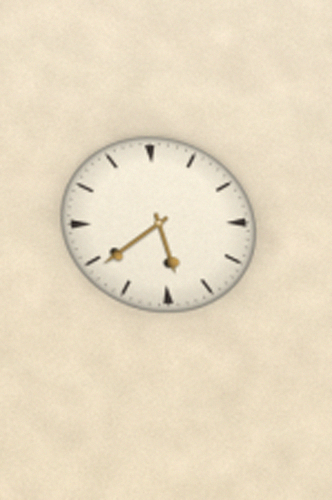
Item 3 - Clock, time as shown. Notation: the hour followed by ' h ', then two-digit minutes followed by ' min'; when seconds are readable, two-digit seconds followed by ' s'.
5 h 39 min
